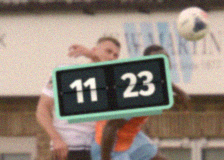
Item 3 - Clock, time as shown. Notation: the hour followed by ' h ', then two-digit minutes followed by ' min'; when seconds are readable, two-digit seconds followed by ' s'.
11 h 23 min
